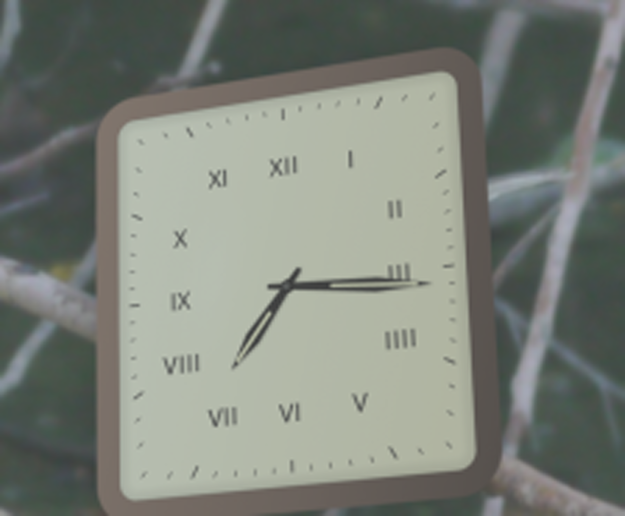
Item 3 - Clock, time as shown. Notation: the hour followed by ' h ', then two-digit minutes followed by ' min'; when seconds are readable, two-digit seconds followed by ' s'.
7 h 16 min
